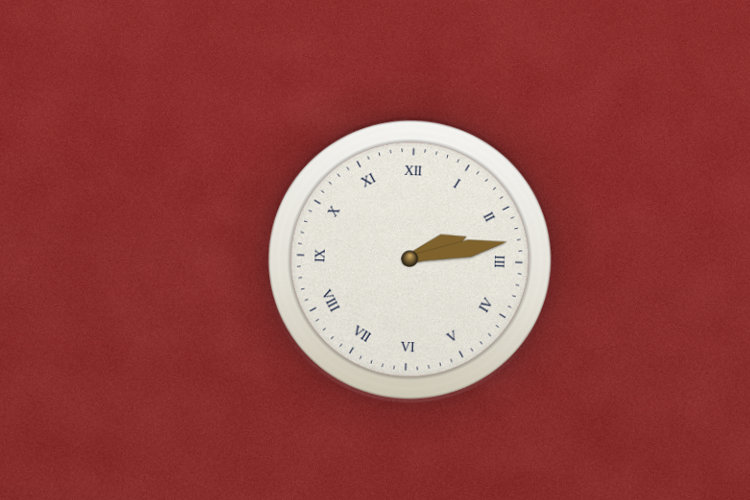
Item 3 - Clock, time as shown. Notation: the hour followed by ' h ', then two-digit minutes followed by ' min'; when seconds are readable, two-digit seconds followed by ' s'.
2 h 13 min
